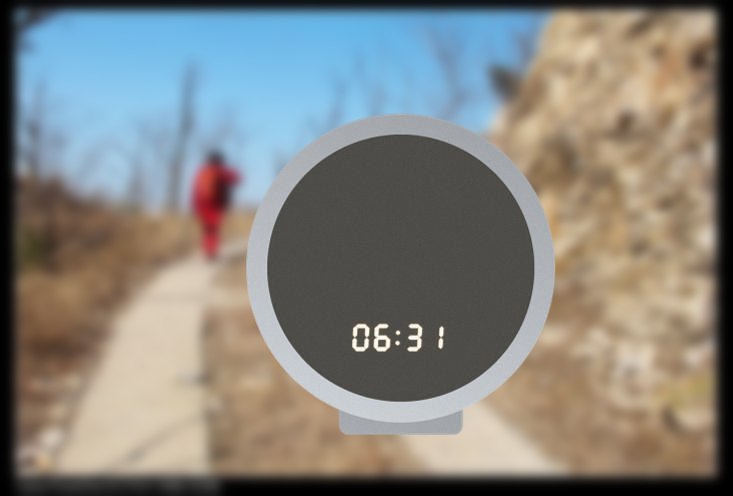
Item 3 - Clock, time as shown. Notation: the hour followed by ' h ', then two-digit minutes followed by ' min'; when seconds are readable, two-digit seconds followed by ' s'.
6 h 31 min
